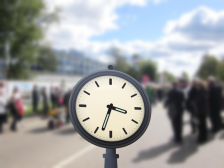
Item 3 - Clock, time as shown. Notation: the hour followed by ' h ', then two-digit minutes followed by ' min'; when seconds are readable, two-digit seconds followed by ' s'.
3 h 33 min
